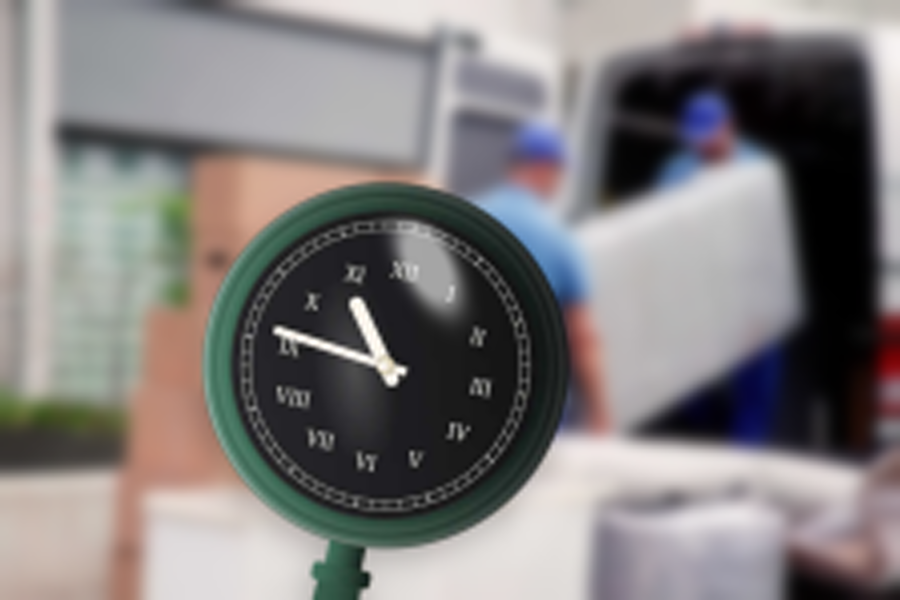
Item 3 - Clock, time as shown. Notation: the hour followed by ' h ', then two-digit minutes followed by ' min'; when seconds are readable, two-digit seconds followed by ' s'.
10 h 46 min
